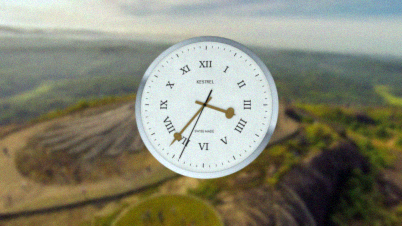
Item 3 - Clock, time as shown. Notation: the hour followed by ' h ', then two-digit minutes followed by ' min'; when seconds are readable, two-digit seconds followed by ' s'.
3 h 36 min 34 s
